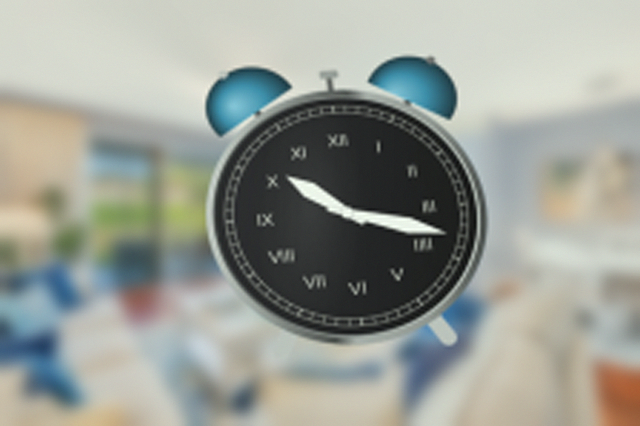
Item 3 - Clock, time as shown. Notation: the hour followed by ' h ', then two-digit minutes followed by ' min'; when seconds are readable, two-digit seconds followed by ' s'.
10 h 18 min
